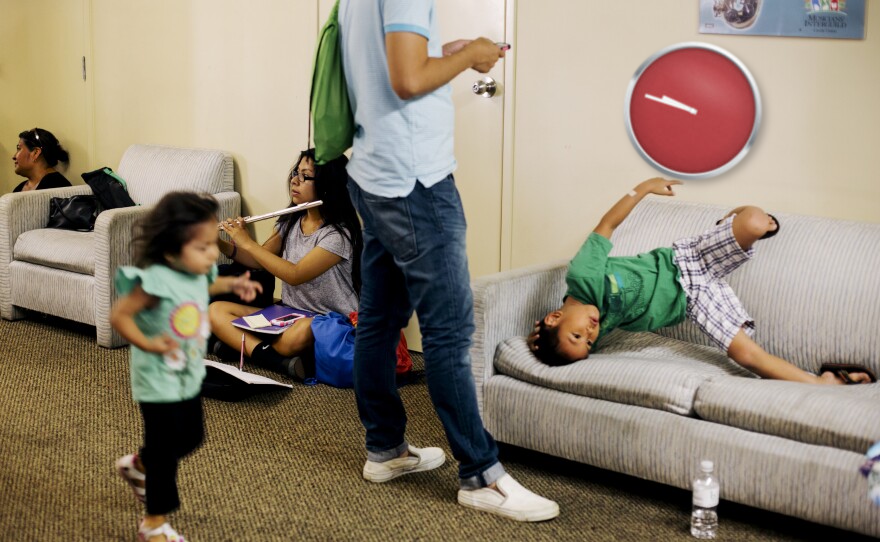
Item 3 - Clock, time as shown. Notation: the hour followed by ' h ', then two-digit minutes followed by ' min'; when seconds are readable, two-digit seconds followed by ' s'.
9 h 48 min
